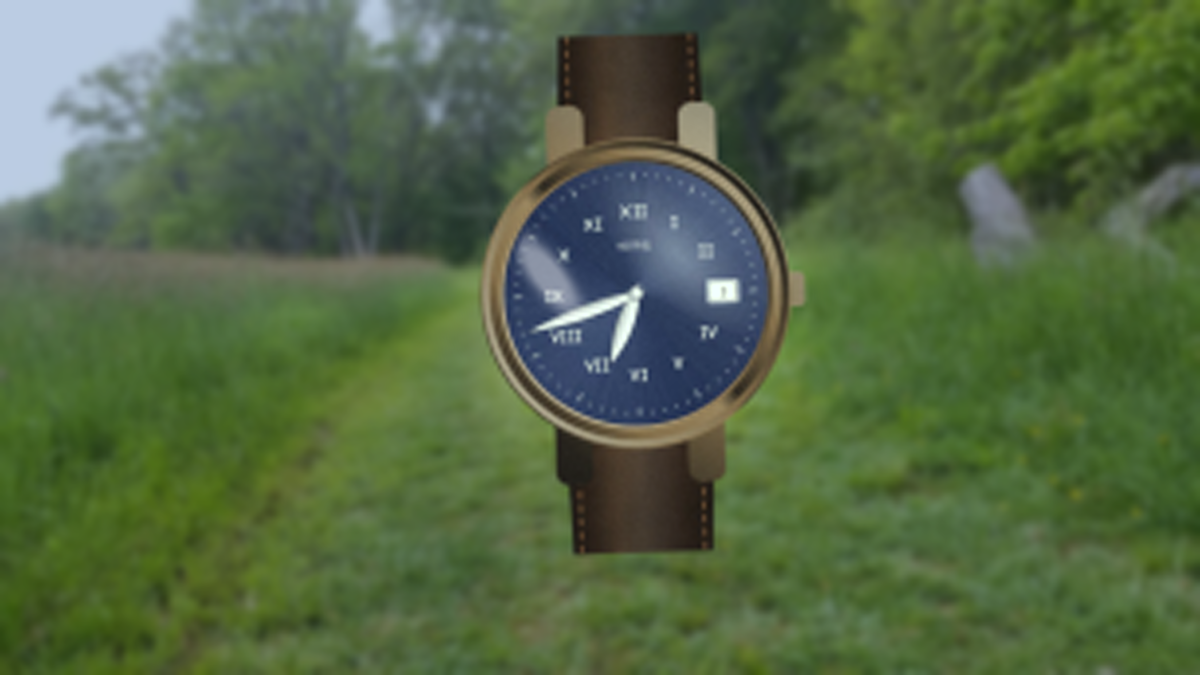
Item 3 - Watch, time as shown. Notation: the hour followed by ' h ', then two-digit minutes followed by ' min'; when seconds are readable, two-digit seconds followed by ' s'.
6 h 42 min
